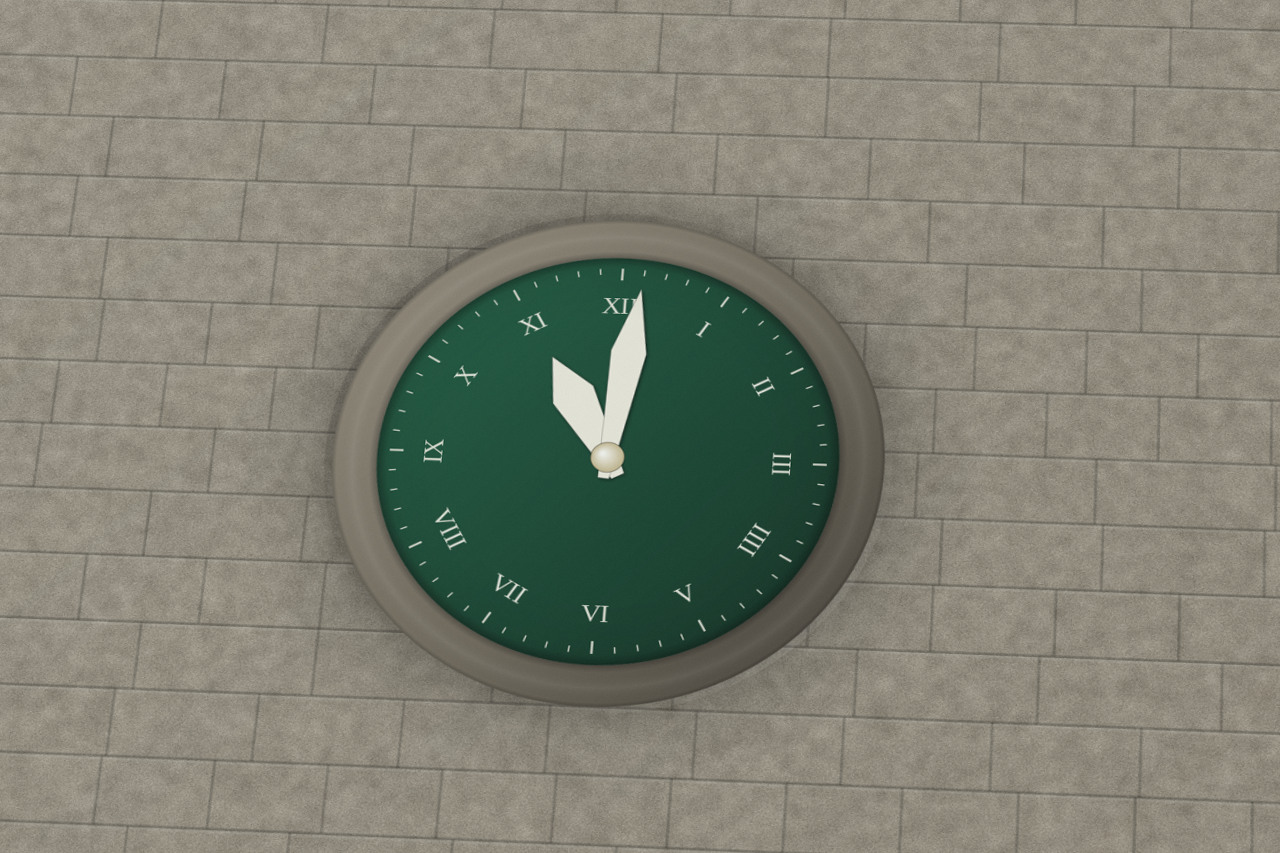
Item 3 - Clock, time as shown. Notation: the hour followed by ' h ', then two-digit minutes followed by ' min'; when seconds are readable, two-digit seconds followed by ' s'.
11 h 01 min
